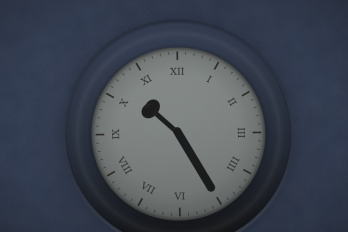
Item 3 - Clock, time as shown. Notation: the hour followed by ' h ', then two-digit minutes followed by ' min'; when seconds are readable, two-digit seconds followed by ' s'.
10 h 25 min
